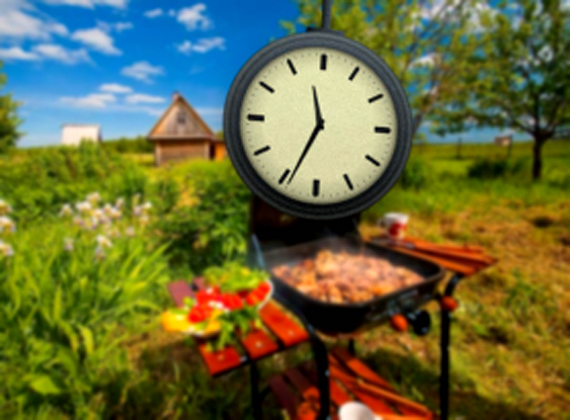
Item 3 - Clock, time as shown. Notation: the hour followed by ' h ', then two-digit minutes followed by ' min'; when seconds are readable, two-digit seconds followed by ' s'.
11 h 34 min
